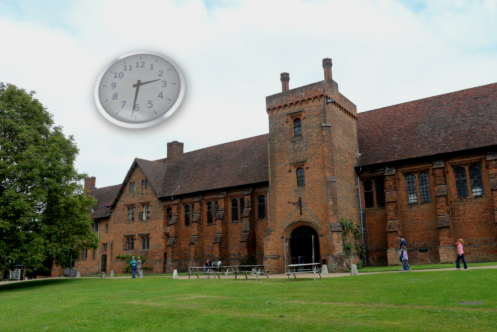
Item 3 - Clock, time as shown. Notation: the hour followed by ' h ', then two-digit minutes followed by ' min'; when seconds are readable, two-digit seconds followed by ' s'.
2 h 31 min
